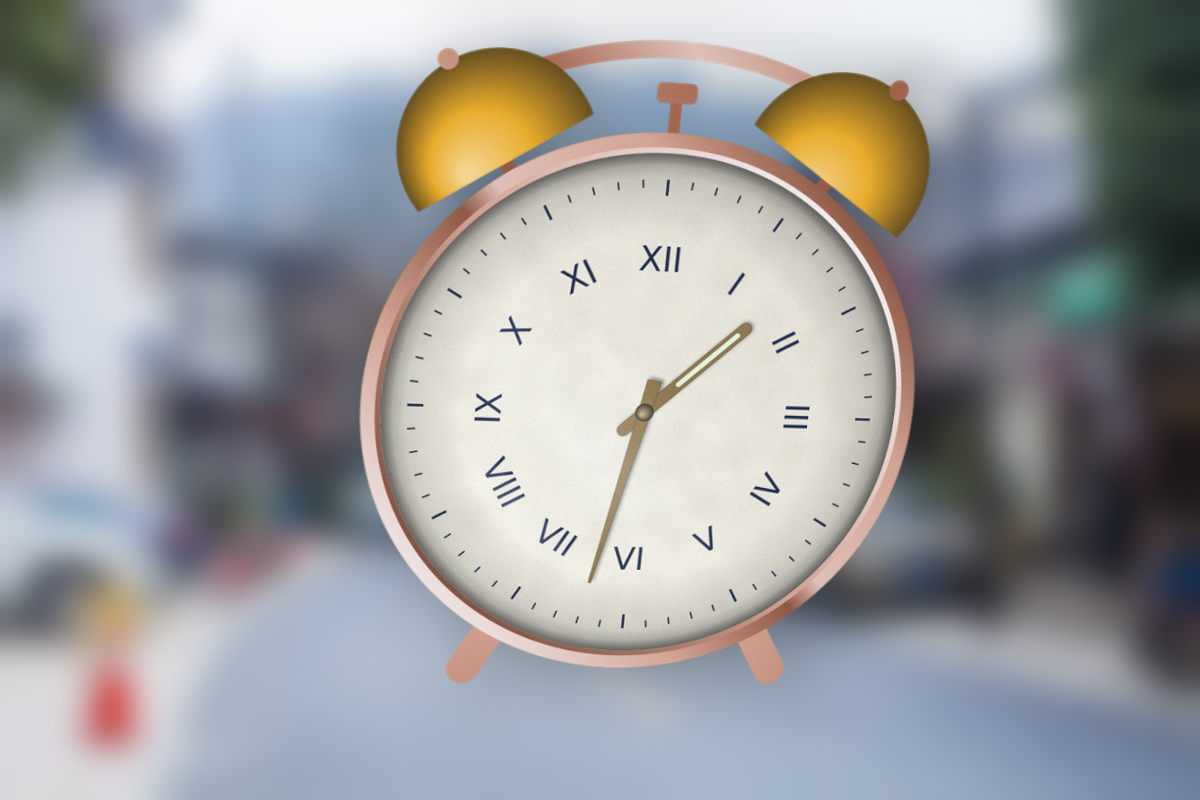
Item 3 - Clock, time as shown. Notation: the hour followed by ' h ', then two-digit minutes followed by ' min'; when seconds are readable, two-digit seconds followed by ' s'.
1 h 32 min
